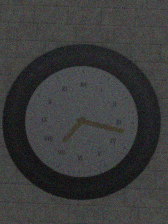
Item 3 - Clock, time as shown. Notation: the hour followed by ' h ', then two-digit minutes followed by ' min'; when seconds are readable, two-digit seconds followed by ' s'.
7 h 17 min
